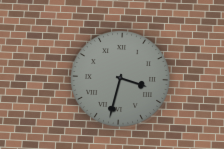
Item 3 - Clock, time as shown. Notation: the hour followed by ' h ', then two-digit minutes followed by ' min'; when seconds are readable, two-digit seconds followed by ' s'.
3 h 32 min
